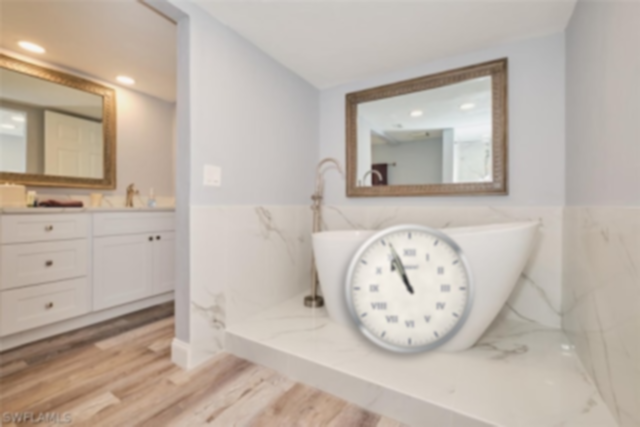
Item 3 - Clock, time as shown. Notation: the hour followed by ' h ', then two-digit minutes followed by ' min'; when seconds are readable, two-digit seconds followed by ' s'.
10 h 56 min
